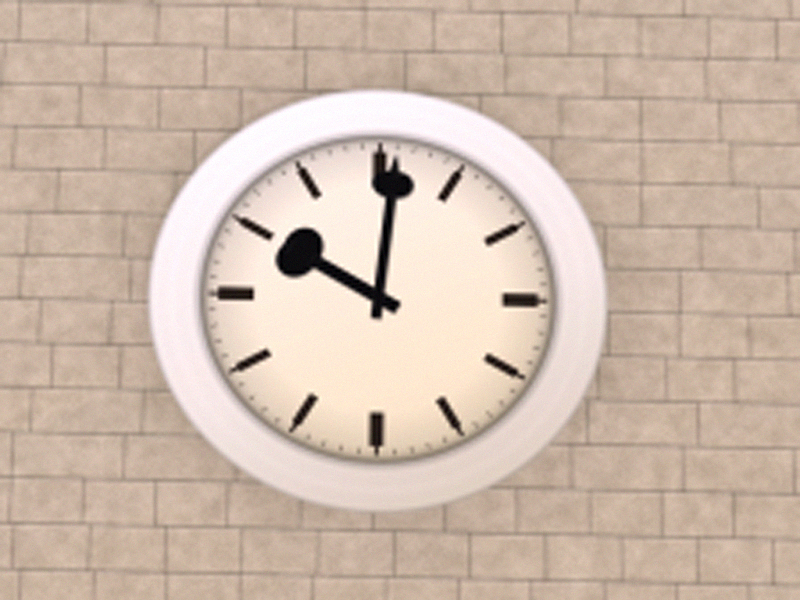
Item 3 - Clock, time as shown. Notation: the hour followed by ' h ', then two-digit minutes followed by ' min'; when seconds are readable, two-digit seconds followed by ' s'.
10 h 01 min
